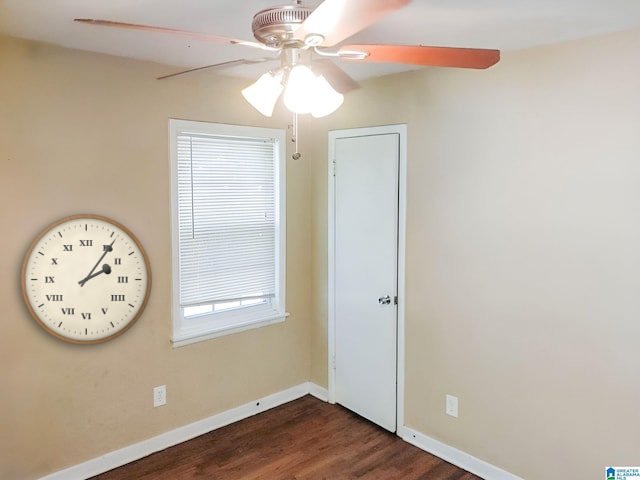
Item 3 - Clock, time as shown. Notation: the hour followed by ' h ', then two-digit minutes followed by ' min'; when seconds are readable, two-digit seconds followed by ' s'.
2 h 06 min
